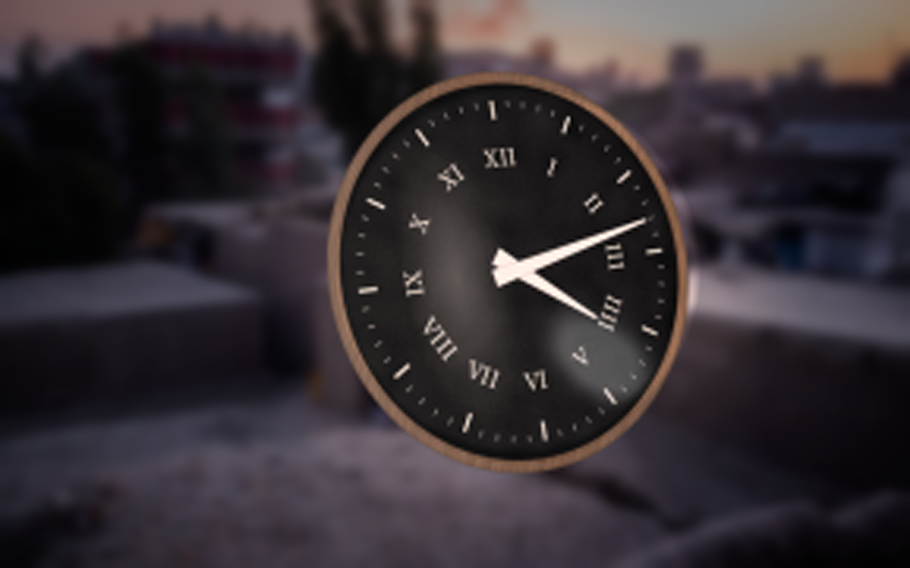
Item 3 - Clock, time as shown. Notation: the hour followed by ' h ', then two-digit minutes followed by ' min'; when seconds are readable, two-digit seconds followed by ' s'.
4 h 13 min
